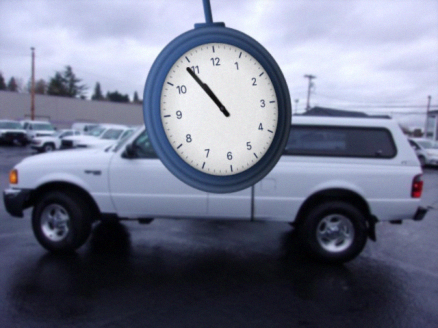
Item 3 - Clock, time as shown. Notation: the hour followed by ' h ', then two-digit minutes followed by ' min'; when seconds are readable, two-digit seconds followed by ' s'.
10 h 54 min
